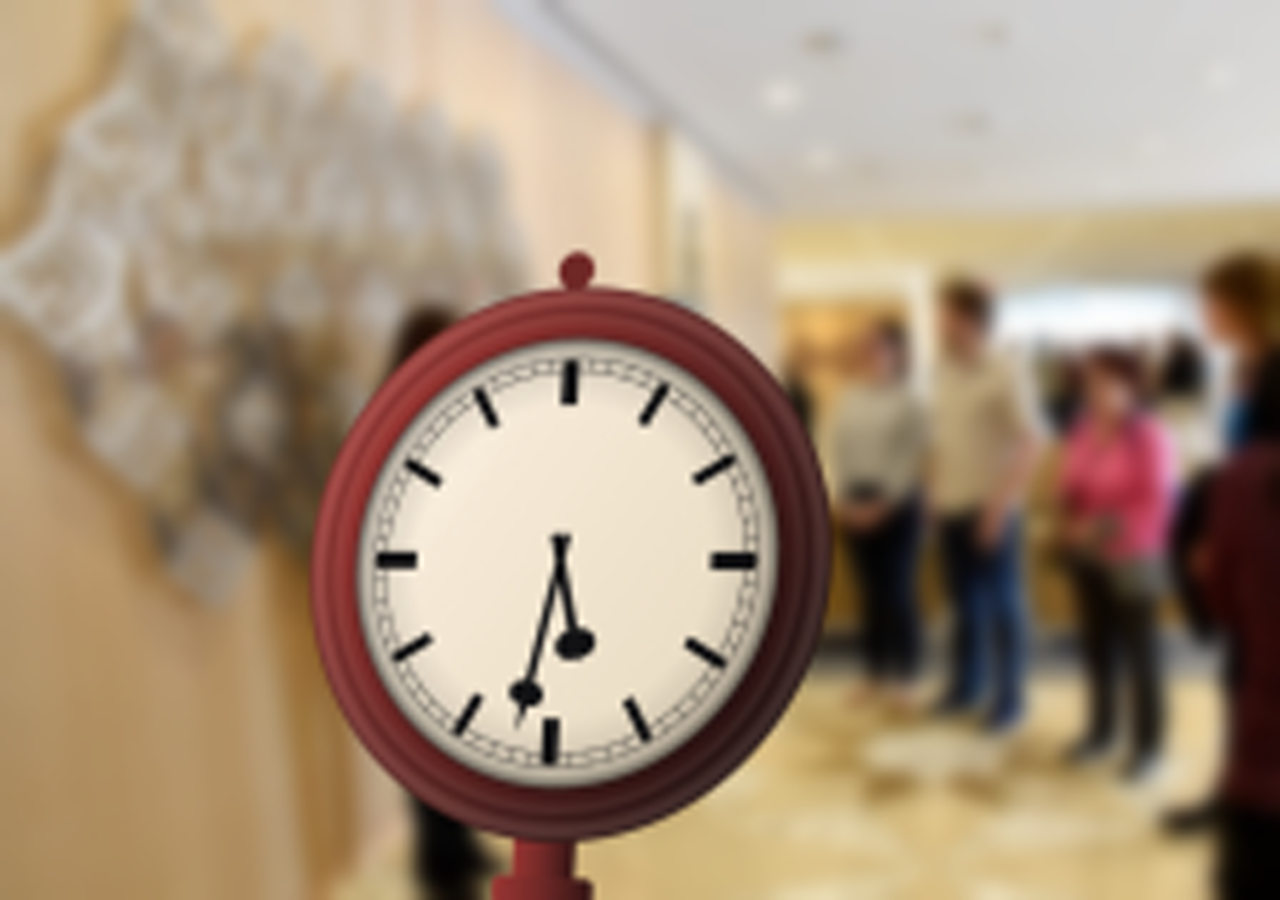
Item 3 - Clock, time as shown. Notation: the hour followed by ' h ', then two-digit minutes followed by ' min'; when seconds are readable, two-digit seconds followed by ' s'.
5 h 32 min
